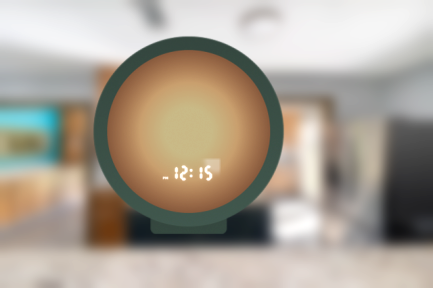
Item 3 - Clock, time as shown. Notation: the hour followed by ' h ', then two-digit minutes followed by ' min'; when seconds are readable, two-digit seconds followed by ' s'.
12 h 15 min
